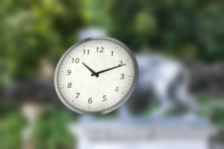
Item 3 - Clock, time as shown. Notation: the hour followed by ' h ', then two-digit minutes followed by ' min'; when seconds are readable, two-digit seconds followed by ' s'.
10 h 11 min
